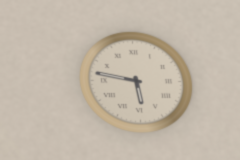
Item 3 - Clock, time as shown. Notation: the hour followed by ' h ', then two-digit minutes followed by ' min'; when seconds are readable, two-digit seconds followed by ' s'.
5 h 47 min
